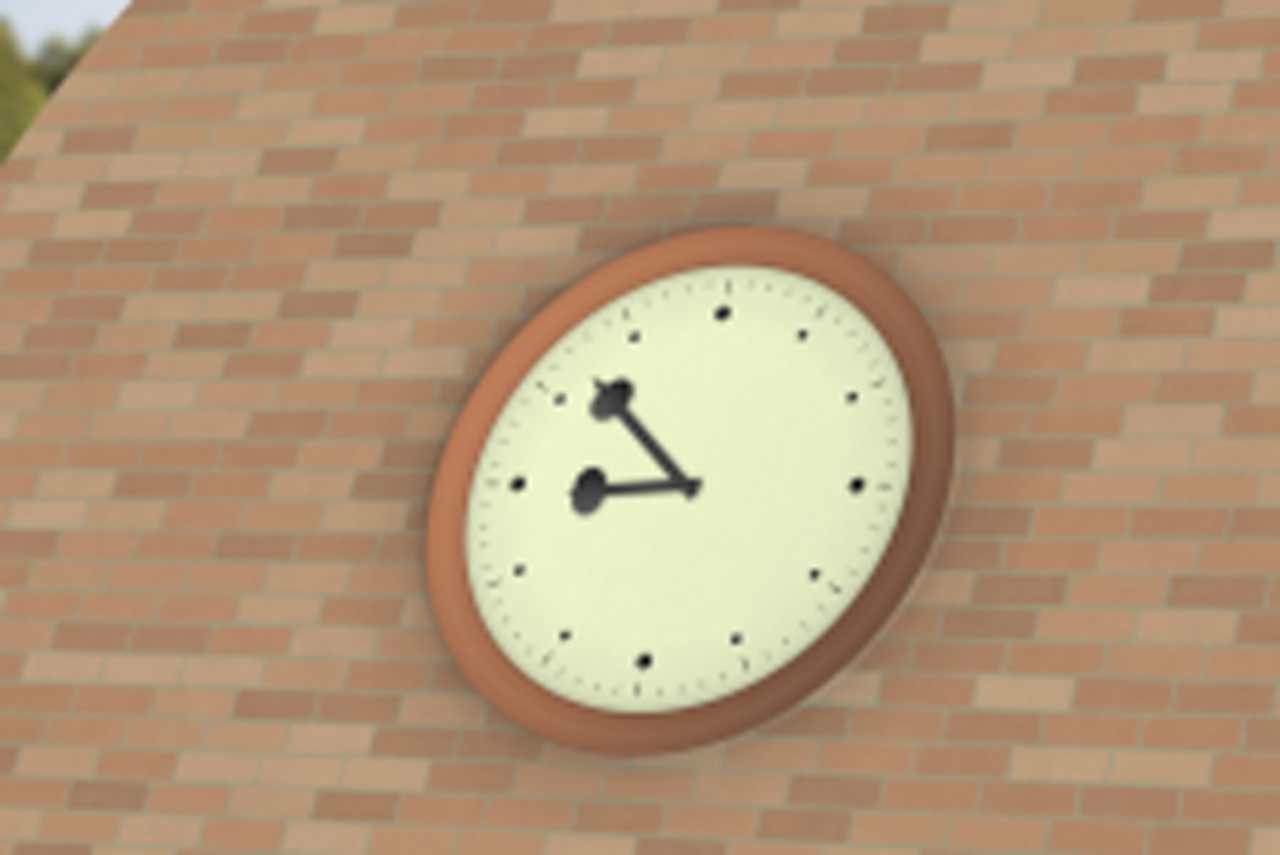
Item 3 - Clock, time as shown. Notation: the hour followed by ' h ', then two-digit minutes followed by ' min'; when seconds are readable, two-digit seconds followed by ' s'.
8 h 52 min
